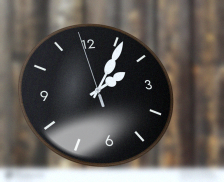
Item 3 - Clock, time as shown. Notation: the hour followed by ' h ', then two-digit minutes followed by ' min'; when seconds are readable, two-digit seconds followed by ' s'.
2 h 05 min 59 s
